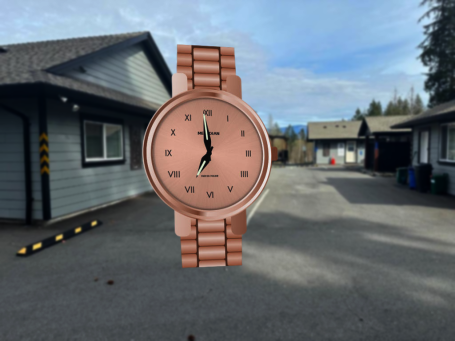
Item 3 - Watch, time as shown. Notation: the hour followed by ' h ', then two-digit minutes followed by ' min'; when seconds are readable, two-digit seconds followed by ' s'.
6 h 59 min
